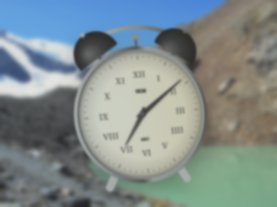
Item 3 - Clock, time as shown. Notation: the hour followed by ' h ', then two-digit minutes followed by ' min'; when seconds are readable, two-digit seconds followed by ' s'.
7 h 09 min
